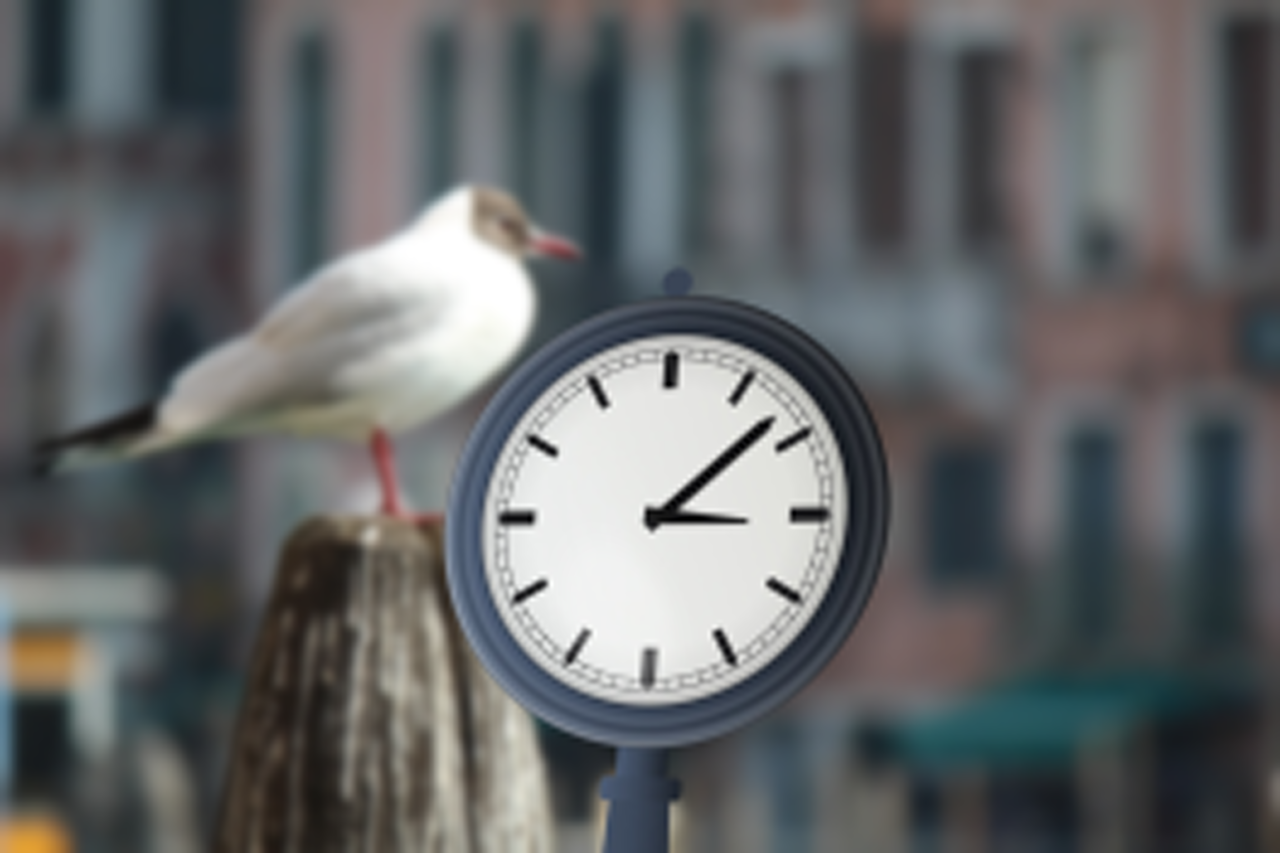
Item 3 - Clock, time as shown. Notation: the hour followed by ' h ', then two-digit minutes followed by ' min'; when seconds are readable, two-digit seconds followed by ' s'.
3 h 08 min
